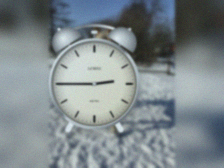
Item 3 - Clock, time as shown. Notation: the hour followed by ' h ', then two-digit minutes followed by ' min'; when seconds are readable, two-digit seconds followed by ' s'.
2 h 45 min
